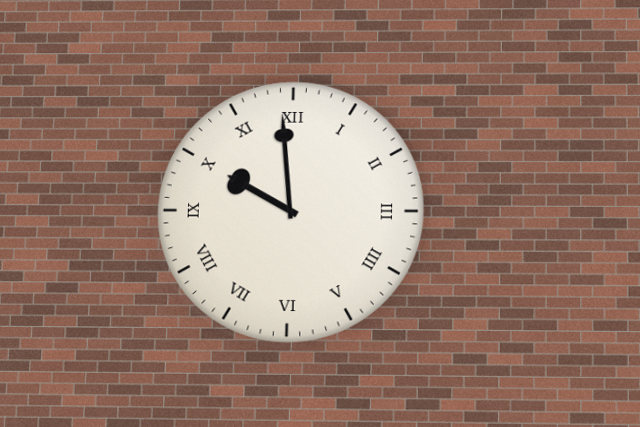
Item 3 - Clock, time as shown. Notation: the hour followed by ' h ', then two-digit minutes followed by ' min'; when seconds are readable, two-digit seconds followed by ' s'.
9 h 59 min
